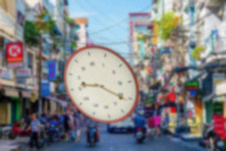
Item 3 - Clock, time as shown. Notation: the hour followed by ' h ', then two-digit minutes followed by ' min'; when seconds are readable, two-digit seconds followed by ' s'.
9 h 21 min
